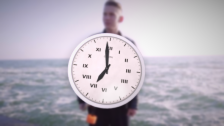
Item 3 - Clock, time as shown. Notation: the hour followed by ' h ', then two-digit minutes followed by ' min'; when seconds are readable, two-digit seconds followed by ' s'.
6 h 59 min
